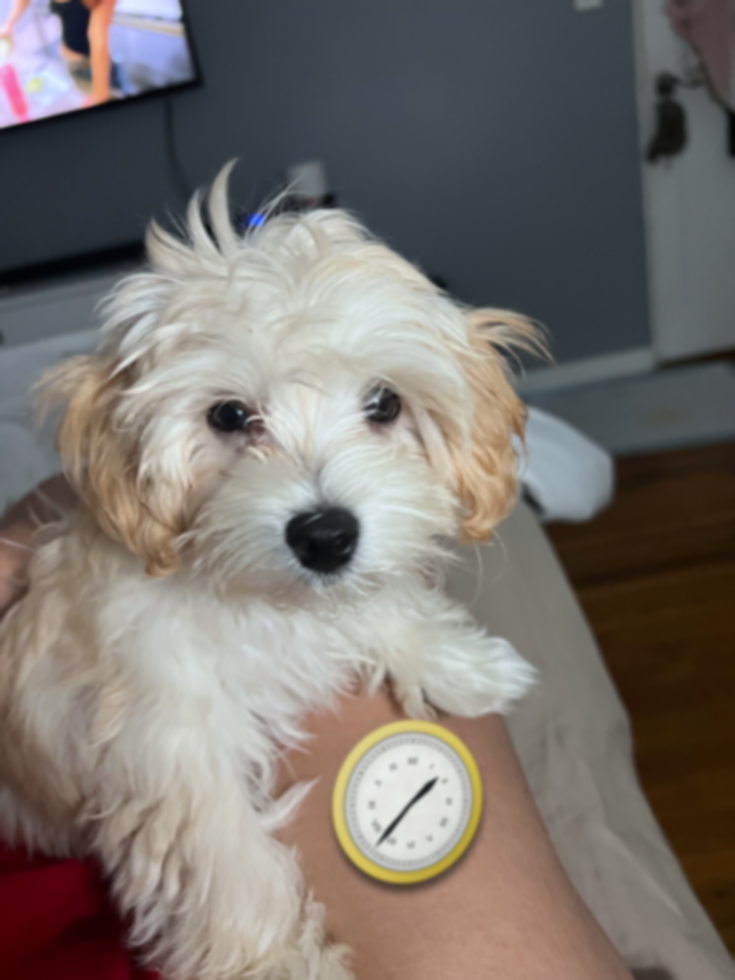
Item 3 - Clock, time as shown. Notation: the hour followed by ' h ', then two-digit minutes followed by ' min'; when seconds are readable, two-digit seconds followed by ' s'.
1 h 37 min
